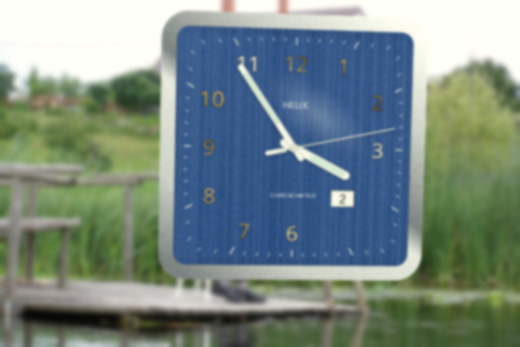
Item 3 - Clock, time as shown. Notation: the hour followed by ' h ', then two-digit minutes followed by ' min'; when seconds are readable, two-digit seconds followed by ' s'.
3 h 54 min 13 s
